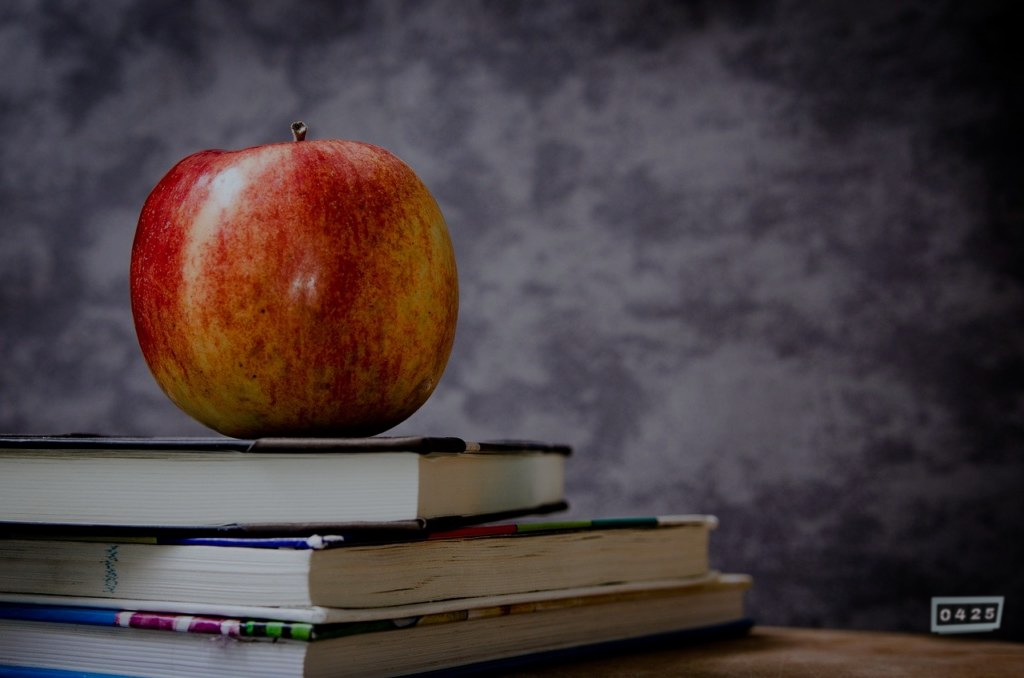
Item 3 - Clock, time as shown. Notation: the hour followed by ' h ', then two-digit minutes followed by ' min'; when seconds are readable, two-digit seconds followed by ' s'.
4 h 25 min
